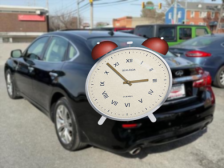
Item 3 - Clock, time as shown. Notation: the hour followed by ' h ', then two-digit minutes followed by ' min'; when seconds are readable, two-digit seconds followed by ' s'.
2 h 53 min
